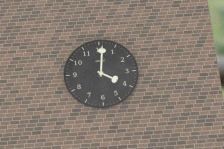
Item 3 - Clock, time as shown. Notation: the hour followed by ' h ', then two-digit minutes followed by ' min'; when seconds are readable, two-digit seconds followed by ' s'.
4 h 01 min
